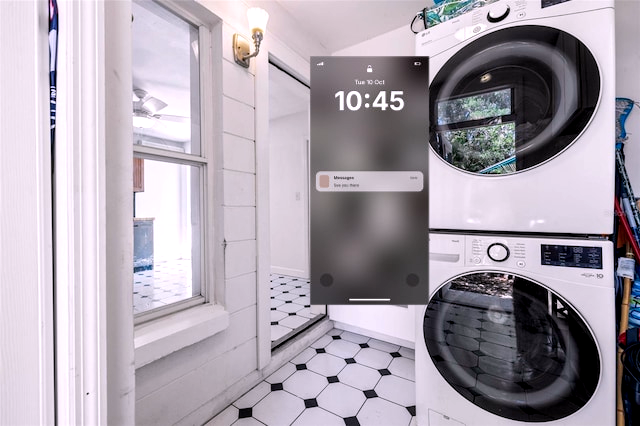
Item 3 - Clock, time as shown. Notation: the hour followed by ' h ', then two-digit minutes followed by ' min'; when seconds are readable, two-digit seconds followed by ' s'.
10 h 45 min
